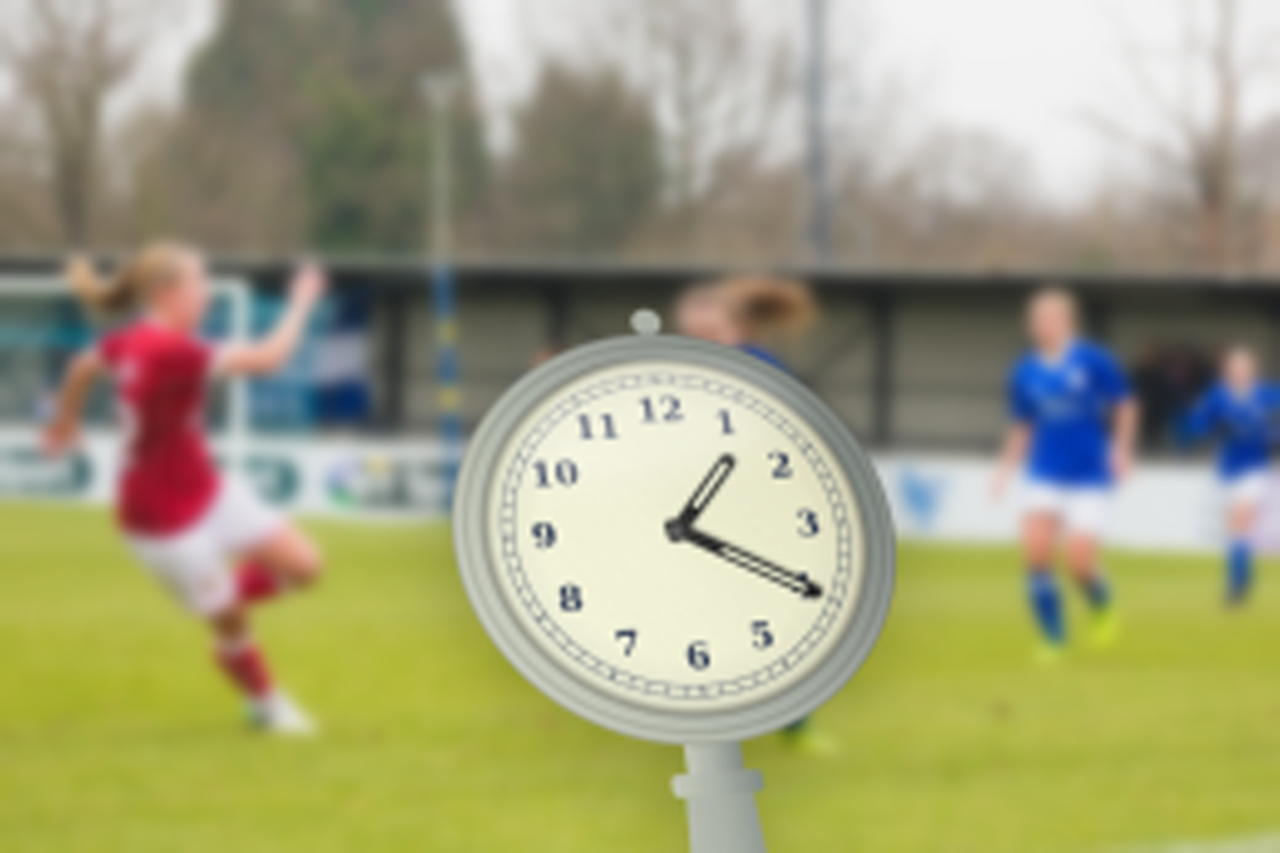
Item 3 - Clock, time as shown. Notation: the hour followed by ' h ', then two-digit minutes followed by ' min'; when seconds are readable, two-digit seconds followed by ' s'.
1 h 20 min
